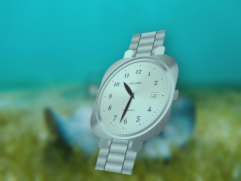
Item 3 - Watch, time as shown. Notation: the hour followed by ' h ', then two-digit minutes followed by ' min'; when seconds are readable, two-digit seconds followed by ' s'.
10 h 32 min
